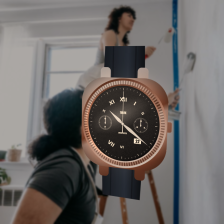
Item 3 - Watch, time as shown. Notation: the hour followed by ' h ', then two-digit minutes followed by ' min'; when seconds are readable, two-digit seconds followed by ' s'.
10 h 21 min
